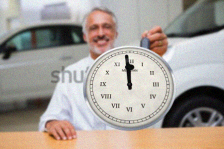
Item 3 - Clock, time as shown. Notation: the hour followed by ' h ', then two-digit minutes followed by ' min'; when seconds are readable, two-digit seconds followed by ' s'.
11 h 59 min
